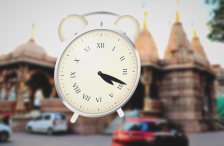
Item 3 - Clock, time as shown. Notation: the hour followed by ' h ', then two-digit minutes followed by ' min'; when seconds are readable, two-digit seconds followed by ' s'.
4 h 19 min
